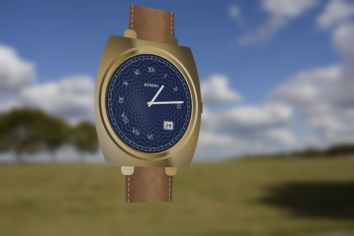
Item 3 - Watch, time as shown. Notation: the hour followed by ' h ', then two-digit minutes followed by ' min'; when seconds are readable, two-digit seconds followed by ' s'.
1 h 14 min
